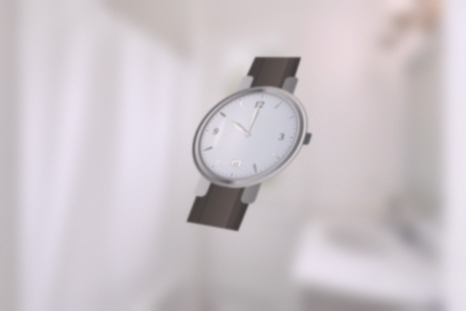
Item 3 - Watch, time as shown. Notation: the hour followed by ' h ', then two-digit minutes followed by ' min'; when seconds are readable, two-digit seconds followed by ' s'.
10 h 00 min
